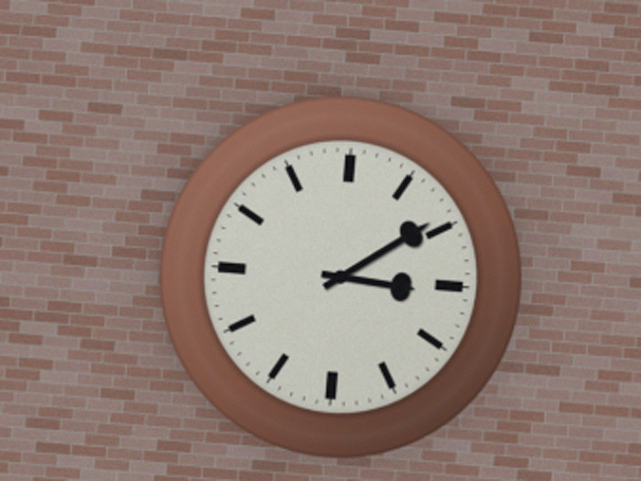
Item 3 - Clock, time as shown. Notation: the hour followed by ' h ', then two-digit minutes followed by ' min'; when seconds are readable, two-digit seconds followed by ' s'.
3 h 09 min
